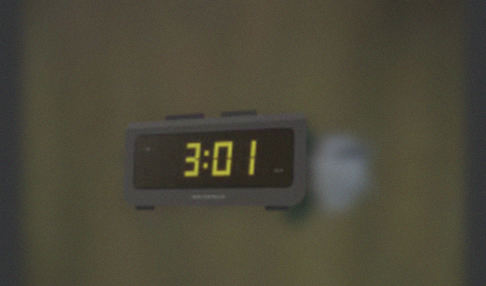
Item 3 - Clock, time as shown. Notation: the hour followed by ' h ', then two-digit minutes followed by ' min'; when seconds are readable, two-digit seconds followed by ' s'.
3 h 01 min
